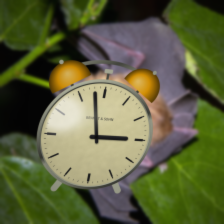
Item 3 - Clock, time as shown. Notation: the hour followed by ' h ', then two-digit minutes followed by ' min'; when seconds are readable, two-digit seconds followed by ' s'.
2 h 58 min
